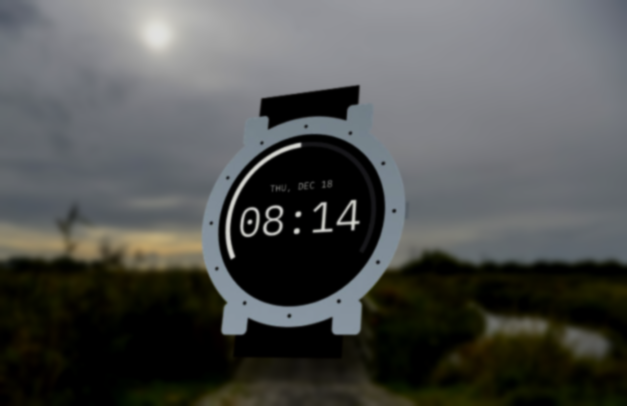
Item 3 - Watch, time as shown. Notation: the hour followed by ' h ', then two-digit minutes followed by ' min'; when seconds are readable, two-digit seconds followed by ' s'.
8 h 14 min
